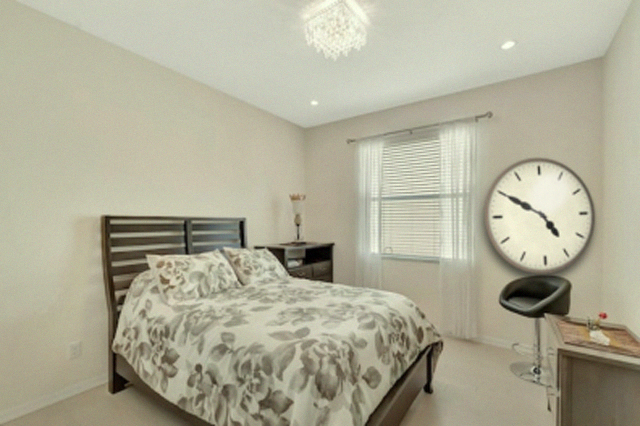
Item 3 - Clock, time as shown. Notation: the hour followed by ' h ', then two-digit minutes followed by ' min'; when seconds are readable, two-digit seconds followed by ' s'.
4 h 50 min
